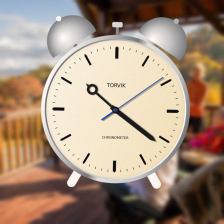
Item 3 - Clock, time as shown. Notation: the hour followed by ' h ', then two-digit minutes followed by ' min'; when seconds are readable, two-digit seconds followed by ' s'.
10 h 21 min 09 s
